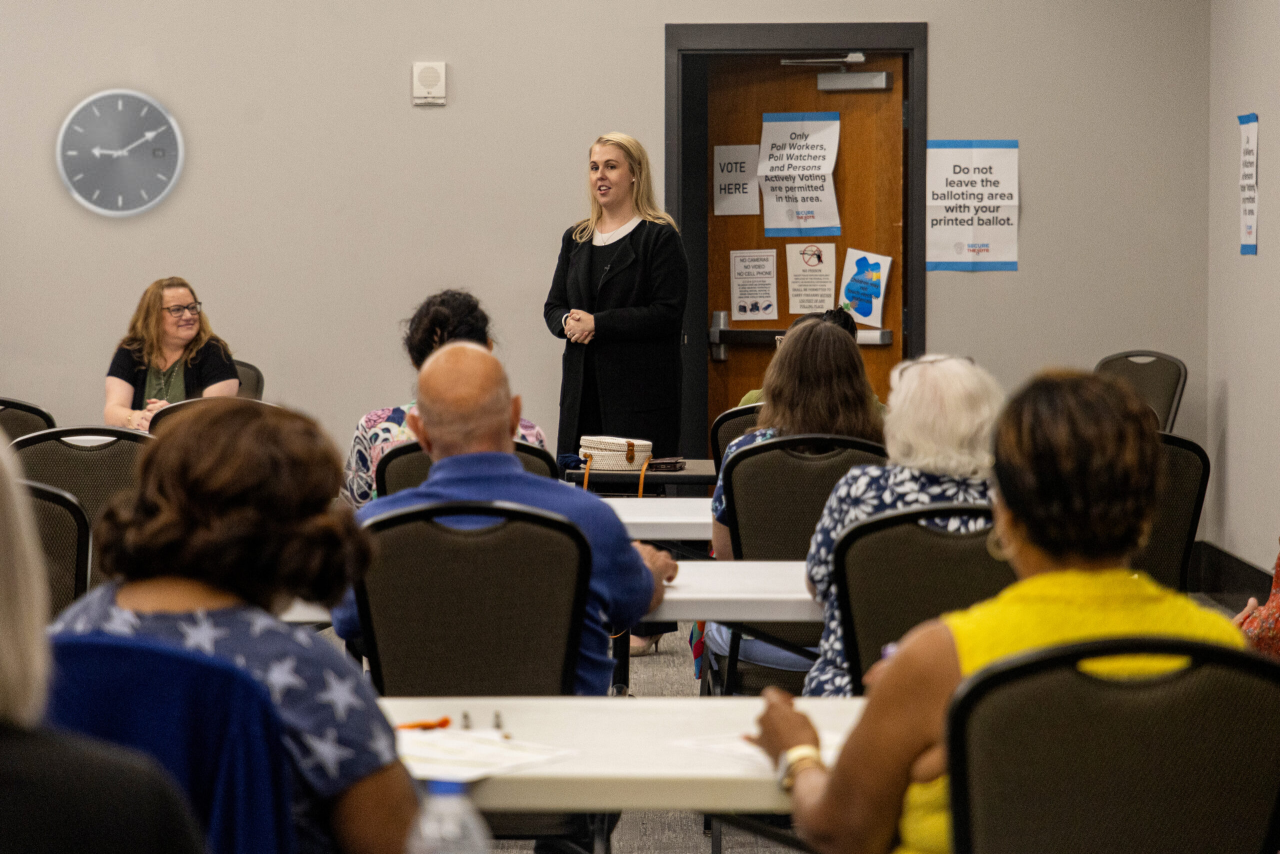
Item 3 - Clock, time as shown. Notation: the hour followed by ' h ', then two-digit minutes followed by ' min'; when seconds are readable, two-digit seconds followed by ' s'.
9 h 10 min
